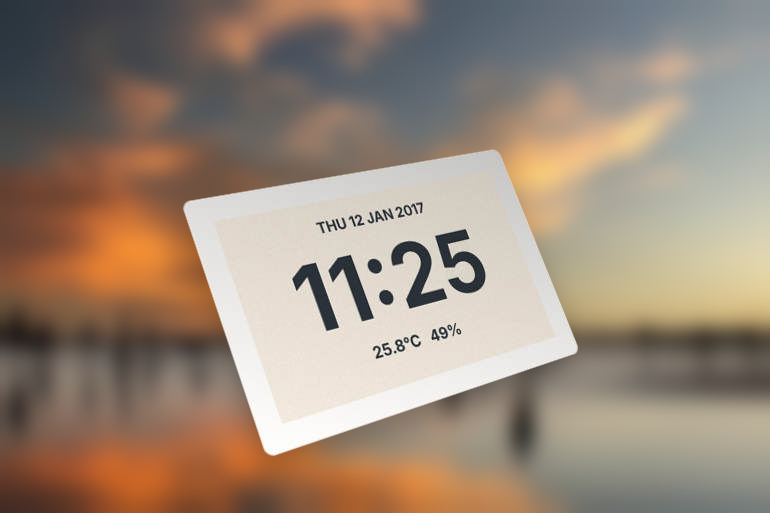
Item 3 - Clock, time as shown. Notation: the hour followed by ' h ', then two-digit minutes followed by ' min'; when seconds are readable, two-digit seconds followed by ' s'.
11 h 25 min
